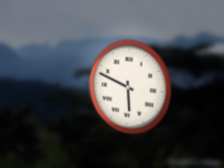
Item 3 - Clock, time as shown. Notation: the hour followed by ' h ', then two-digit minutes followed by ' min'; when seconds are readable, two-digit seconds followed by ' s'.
5 h 48 min
